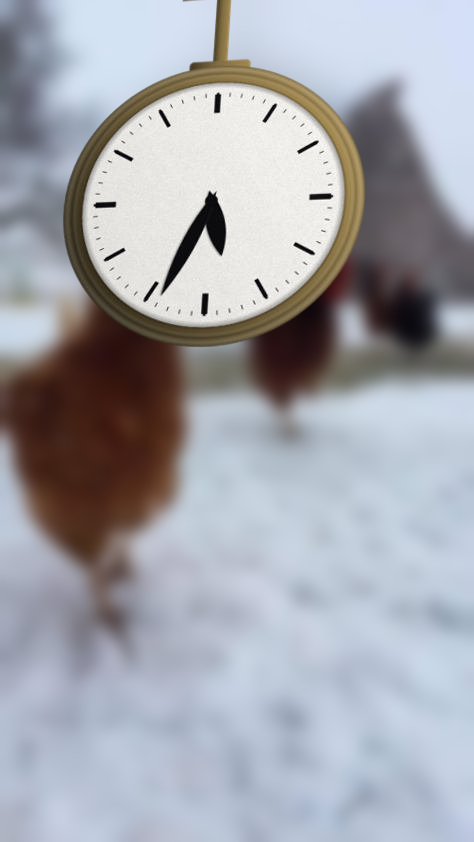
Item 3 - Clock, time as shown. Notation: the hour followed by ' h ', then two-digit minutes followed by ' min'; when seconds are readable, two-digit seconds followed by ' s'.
5 h 34 min
